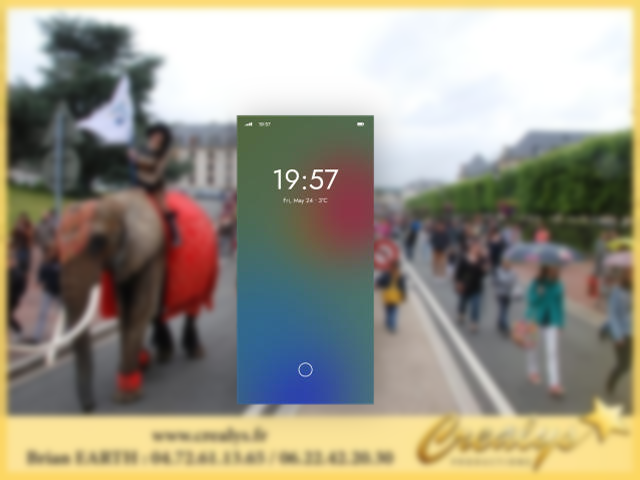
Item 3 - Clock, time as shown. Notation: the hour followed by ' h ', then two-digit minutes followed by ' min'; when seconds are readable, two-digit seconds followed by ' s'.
19 h 57 min
